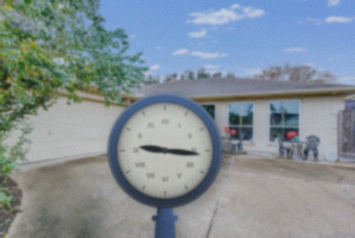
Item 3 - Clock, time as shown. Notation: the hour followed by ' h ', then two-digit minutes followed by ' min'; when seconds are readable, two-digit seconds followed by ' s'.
9 h 16 min
